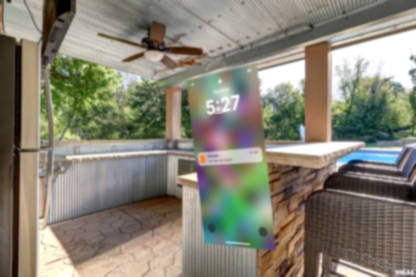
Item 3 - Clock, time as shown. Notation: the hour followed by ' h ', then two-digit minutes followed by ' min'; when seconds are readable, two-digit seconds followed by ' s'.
5 h 27 min
